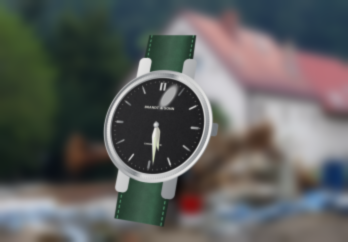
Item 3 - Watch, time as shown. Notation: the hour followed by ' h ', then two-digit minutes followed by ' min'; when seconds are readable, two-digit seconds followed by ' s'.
5 h 29 min
